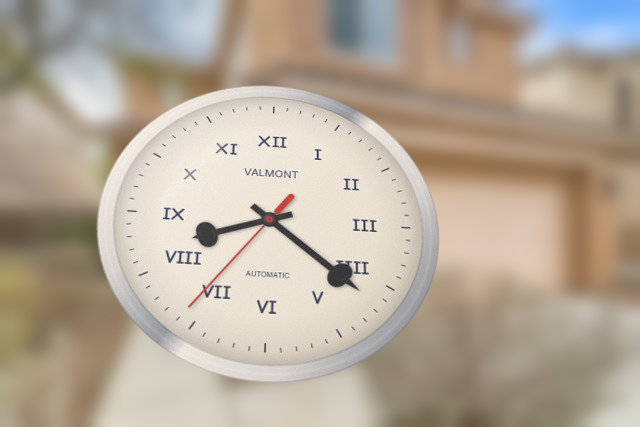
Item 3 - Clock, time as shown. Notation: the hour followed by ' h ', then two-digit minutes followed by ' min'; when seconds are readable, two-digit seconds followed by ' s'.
8 h 21 min 36 s
